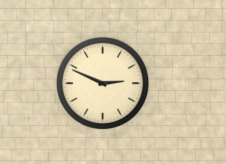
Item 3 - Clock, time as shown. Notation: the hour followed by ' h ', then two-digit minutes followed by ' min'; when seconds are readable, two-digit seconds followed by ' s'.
2 h 49 min
